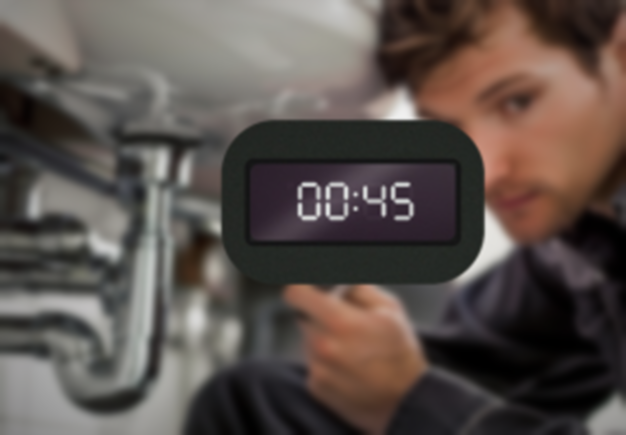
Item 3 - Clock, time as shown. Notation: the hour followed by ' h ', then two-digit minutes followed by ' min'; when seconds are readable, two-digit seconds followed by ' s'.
0 h 45 min
